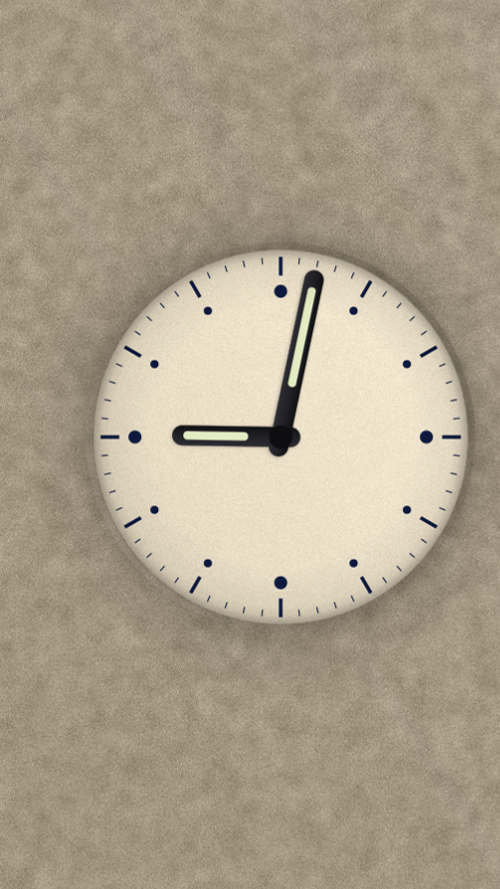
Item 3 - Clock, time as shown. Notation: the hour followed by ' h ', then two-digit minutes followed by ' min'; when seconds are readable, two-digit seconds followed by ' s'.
9 h 02 min
